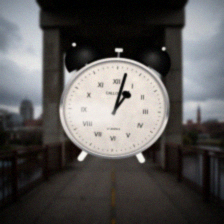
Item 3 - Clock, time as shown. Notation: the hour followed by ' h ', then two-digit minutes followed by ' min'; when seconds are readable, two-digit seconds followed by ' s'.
1 h 02 min
